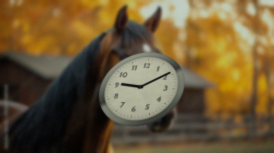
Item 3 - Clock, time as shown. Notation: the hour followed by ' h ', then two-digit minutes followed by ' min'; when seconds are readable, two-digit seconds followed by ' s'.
9 h 09 min
